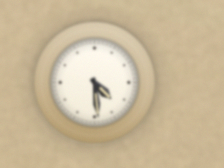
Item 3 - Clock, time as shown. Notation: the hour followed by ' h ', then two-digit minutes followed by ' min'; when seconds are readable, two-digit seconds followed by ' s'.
4 h 29 min
